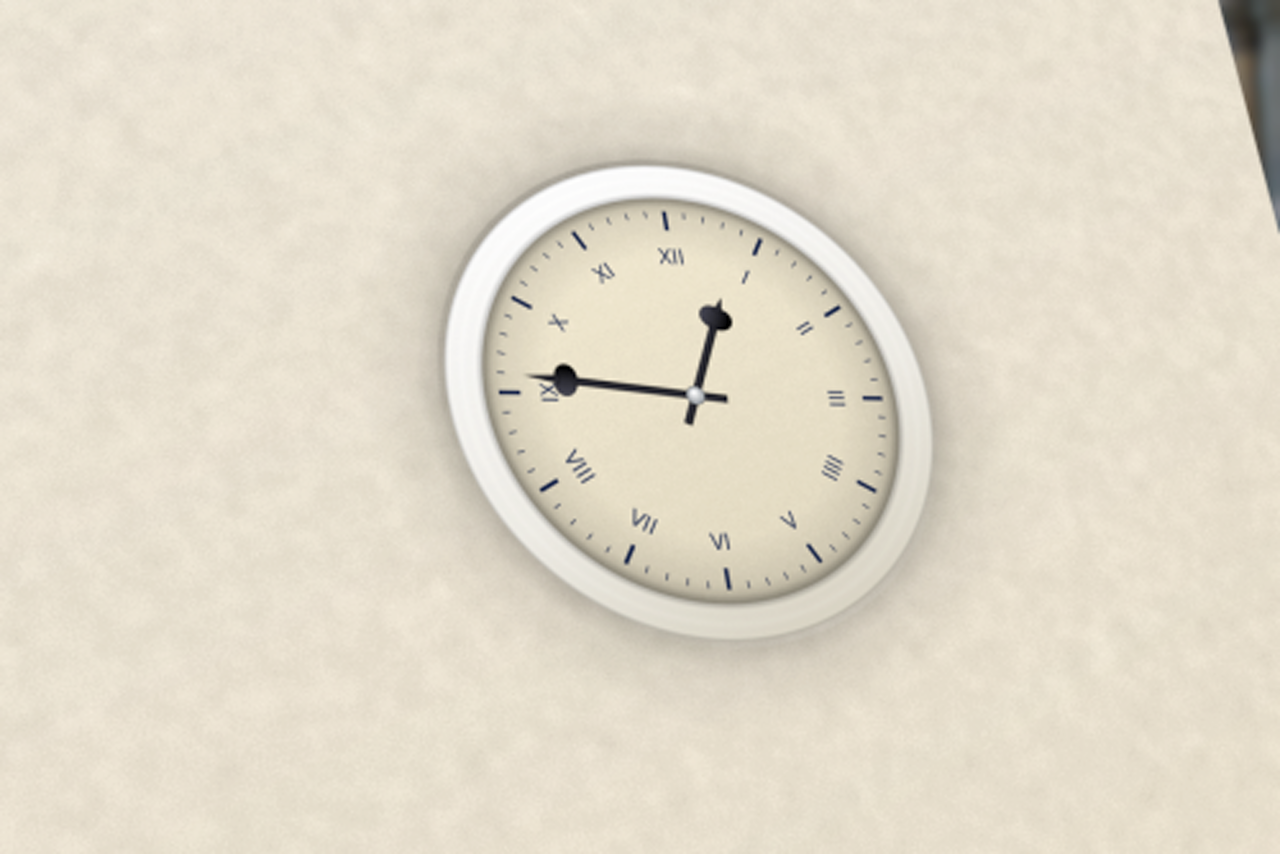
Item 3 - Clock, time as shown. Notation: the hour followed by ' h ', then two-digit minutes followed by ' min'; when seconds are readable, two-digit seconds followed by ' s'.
12 h 46 min
